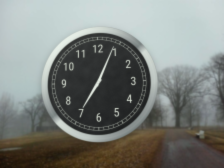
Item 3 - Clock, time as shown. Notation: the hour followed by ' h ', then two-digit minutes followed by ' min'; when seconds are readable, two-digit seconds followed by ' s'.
7 h 04 min
